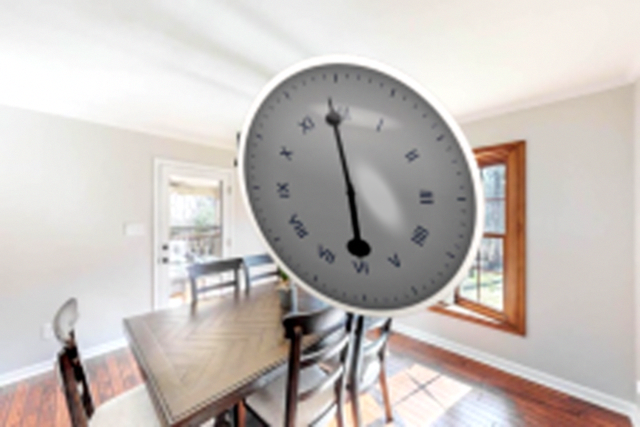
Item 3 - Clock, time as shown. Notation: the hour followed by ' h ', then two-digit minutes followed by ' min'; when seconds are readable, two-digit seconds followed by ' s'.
5 h 59 min
